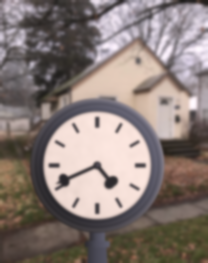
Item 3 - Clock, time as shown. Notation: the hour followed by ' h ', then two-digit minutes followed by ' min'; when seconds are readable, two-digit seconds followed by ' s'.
4 h 41 min
